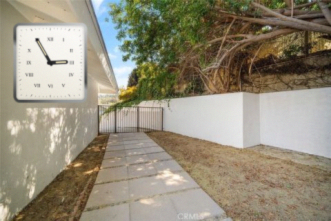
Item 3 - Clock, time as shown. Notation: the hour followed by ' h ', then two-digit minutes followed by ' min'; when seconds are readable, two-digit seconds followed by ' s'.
2 h 55 min
